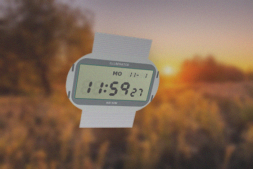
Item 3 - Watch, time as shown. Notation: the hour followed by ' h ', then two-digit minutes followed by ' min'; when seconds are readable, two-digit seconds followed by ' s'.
11 h 59 min 27 s
